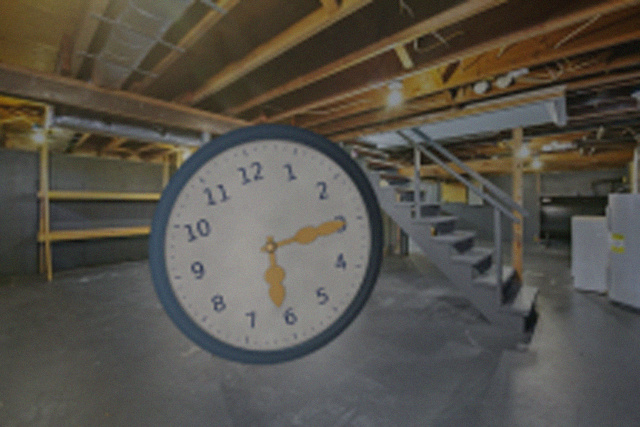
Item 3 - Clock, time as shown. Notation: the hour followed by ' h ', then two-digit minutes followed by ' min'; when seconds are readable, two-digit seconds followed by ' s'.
6 h 15 min
